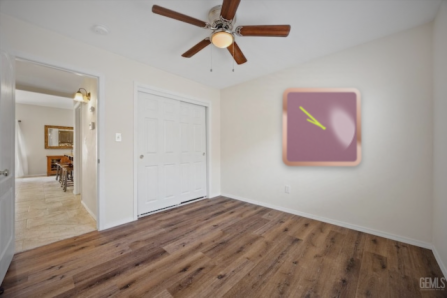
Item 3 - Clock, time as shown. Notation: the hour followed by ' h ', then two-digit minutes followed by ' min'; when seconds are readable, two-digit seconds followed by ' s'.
9 h 52 min
